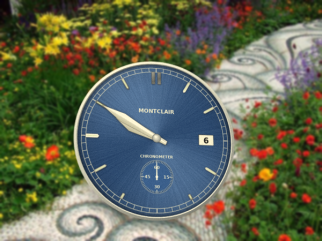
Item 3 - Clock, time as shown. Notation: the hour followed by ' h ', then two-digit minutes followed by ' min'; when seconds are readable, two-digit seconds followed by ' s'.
9 h 50 min
